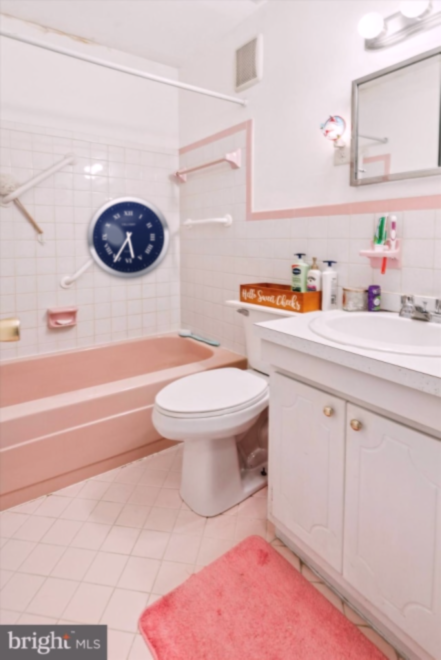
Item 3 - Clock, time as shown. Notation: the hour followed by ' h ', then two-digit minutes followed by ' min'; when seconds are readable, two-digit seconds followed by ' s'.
5 h 35 min
